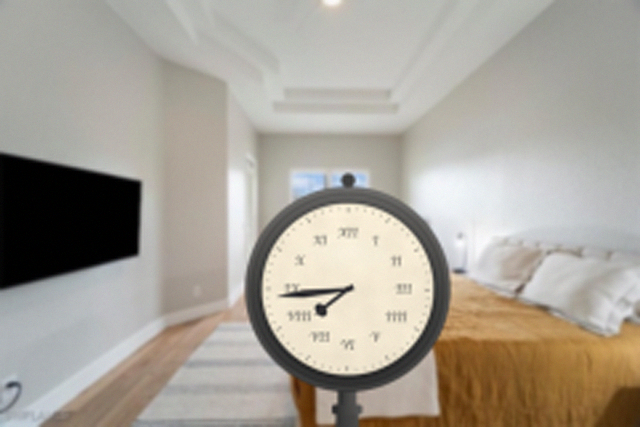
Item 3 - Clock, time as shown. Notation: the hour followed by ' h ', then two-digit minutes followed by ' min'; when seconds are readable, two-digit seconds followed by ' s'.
7 h 44 min
